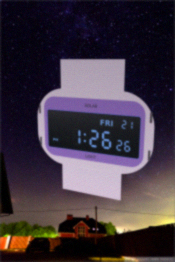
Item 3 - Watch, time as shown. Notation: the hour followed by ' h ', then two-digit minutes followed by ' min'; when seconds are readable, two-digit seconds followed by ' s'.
1 h 26 min 26 s
